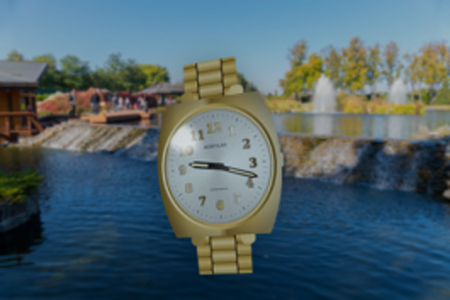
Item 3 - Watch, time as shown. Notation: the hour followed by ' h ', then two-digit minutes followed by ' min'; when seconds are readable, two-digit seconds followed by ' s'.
9 h 18 min
